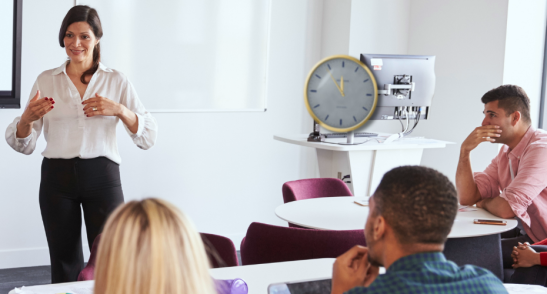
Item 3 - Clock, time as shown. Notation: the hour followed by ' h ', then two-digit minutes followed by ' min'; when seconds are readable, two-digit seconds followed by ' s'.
11 h 54 min
